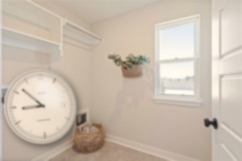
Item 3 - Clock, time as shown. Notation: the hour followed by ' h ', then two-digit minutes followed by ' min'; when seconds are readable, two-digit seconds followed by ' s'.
8 h 52 min
